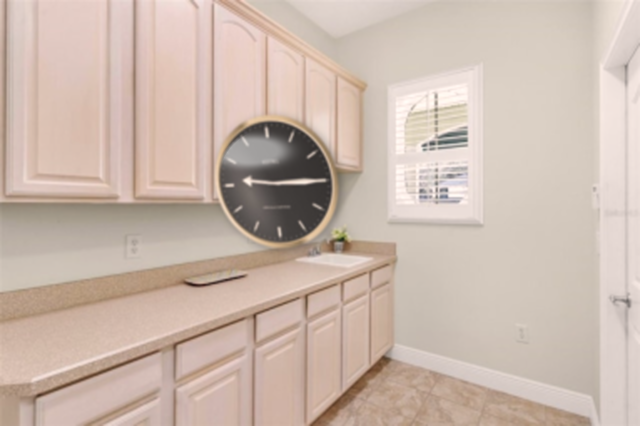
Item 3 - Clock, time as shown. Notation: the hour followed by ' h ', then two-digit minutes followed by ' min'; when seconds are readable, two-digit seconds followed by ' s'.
9 h 15 min
